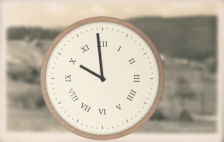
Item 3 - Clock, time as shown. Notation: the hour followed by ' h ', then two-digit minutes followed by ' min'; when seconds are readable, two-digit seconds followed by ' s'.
9 h 59 min
